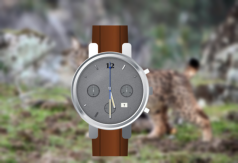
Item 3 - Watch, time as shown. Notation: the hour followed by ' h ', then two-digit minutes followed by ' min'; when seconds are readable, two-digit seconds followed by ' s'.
5 h 30 min
